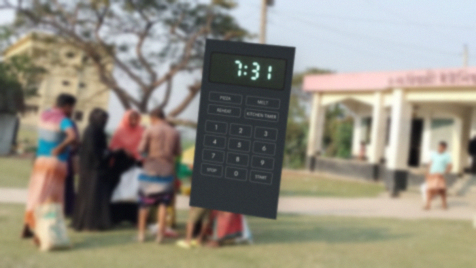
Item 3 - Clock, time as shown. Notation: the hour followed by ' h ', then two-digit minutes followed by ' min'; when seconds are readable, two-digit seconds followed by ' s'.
7 h 31 min
